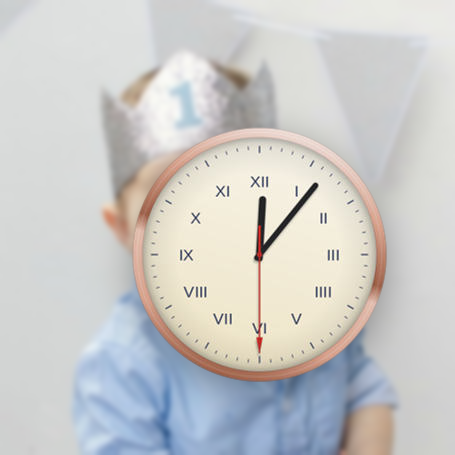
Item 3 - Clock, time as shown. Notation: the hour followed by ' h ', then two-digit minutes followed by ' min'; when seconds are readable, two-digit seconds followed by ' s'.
12 h 06 min 30 s
